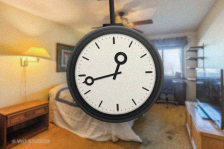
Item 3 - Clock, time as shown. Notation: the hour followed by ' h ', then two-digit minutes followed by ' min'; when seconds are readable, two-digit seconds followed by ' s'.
12 h 43 min
